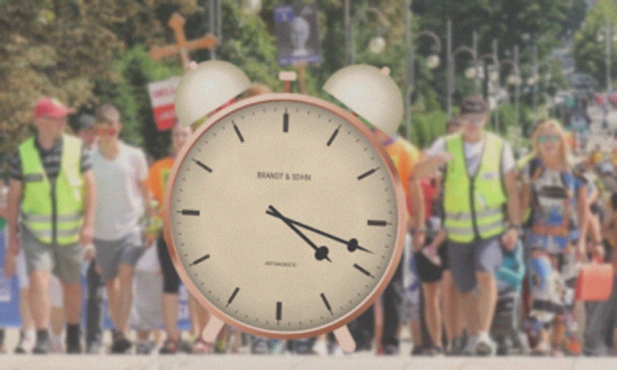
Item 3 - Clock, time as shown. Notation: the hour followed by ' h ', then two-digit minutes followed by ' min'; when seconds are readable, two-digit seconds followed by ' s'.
4 h 18 min
